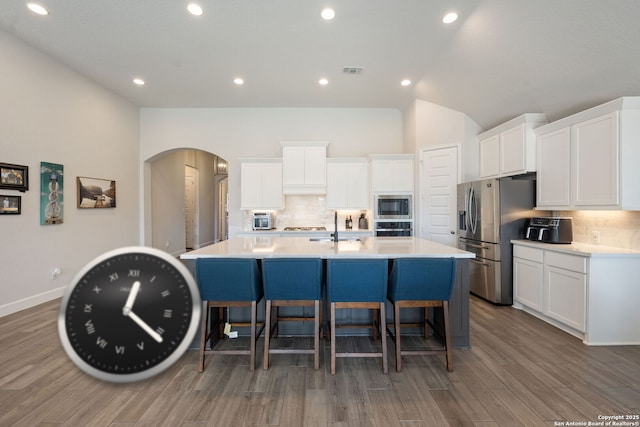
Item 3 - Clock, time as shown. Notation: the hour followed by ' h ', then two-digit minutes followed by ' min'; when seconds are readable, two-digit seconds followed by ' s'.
12 h 21 min
